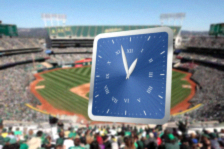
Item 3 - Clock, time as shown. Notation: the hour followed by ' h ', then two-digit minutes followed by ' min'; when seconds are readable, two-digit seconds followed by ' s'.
12 h 57 min
